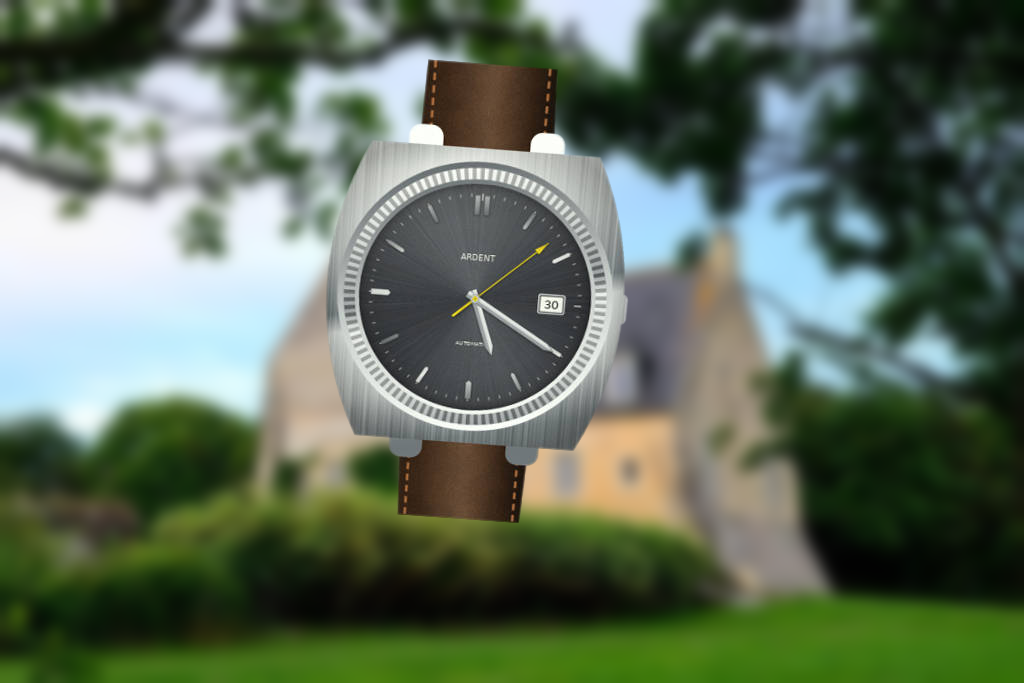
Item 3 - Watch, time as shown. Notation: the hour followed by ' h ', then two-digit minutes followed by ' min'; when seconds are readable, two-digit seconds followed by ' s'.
5 h 20 min 08 s
